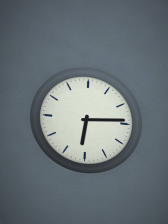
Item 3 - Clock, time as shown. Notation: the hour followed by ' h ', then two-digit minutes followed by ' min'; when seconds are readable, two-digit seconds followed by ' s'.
6 h 14 min
